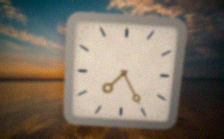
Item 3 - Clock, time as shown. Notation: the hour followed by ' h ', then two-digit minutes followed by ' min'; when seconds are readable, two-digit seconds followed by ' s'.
7 h 25 min
